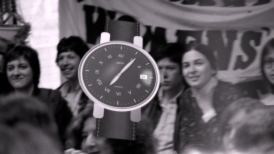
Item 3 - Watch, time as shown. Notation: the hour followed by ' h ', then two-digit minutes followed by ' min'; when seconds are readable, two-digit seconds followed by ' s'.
7 h 06 min
